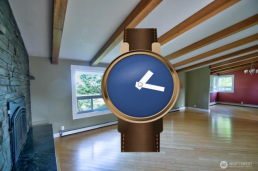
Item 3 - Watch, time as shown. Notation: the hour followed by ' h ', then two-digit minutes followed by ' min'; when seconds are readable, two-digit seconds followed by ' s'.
1 h 17 min
